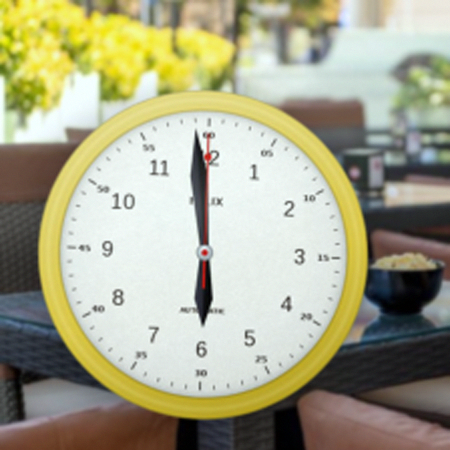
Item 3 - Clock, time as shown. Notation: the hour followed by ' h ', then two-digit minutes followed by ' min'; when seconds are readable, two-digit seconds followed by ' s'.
5 h 59 min 00 s
